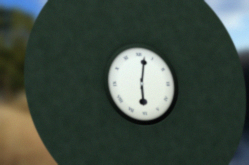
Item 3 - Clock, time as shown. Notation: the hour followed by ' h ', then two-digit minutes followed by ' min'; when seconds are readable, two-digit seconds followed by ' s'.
6 h 02 min
